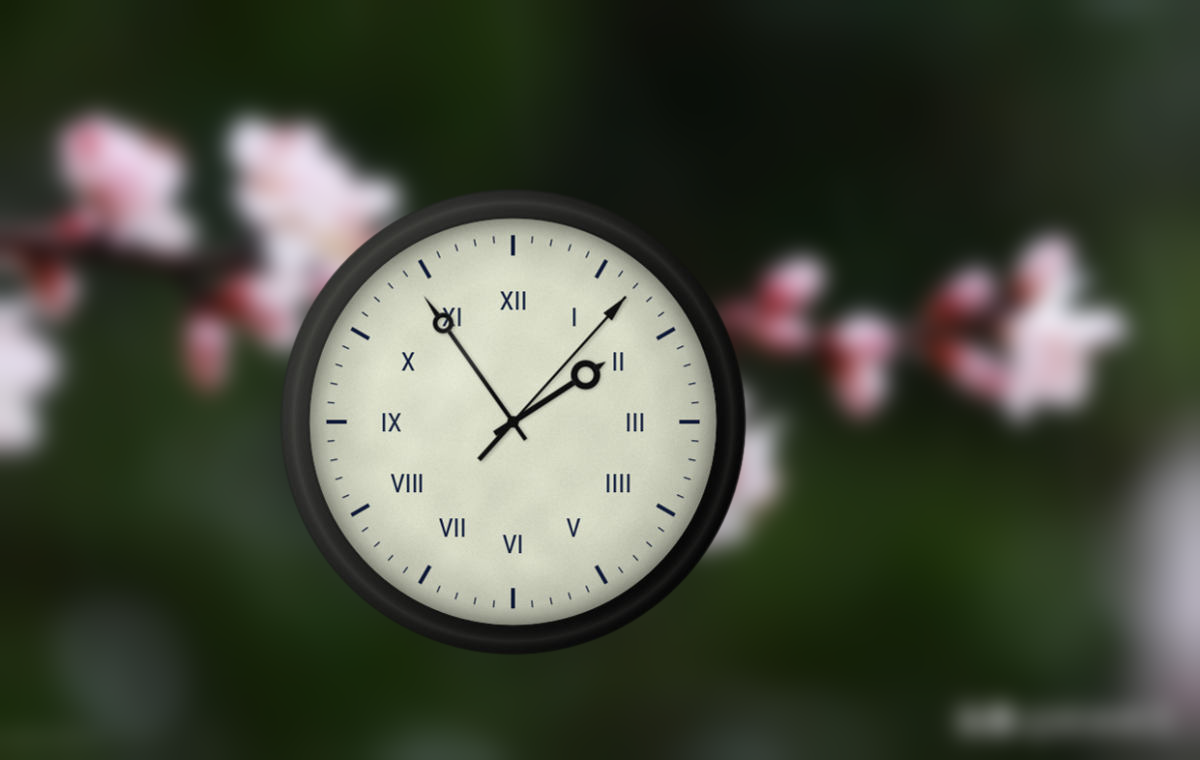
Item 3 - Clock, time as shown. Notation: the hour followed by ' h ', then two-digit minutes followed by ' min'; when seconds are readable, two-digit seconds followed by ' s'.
1 h 54 min 07 s
